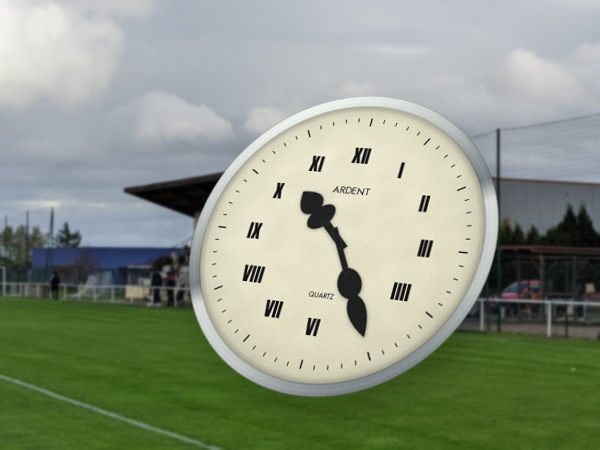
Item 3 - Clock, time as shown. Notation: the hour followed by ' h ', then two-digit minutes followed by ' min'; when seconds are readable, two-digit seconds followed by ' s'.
10 h 25 min
